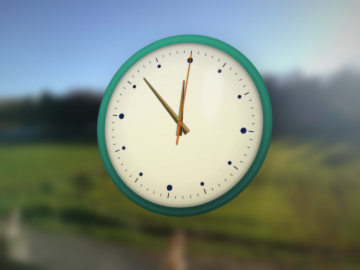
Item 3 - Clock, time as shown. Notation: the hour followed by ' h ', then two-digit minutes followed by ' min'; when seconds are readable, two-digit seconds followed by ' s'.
11 h 52 min 00 s
